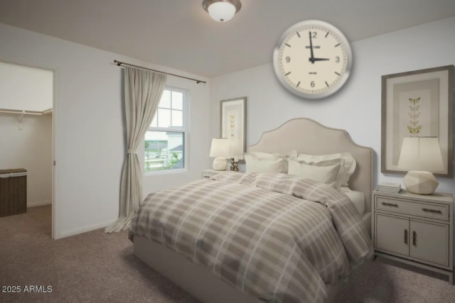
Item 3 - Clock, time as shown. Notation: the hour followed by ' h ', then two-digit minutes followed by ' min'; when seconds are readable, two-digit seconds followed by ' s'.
2 h 59 min
